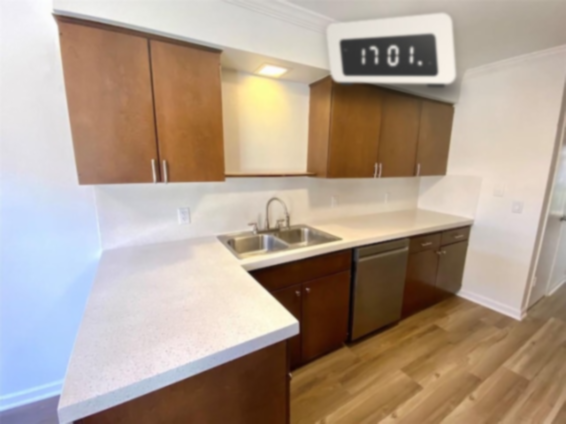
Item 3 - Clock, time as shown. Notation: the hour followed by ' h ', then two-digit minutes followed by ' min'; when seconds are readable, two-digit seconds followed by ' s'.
17 h 01 min
